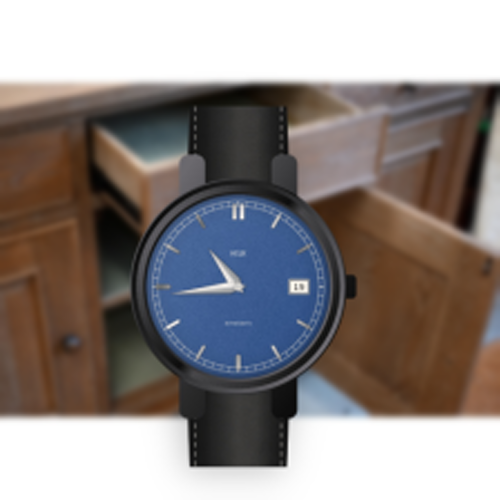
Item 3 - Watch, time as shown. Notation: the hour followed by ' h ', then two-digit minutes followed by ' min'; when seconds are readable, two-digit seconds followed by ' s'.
10 h 44 min
